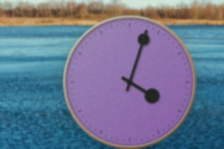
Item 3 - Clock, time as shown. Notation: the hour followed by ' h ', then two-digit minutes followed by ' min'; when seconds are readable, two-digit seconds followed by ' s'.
4 h 03 min
